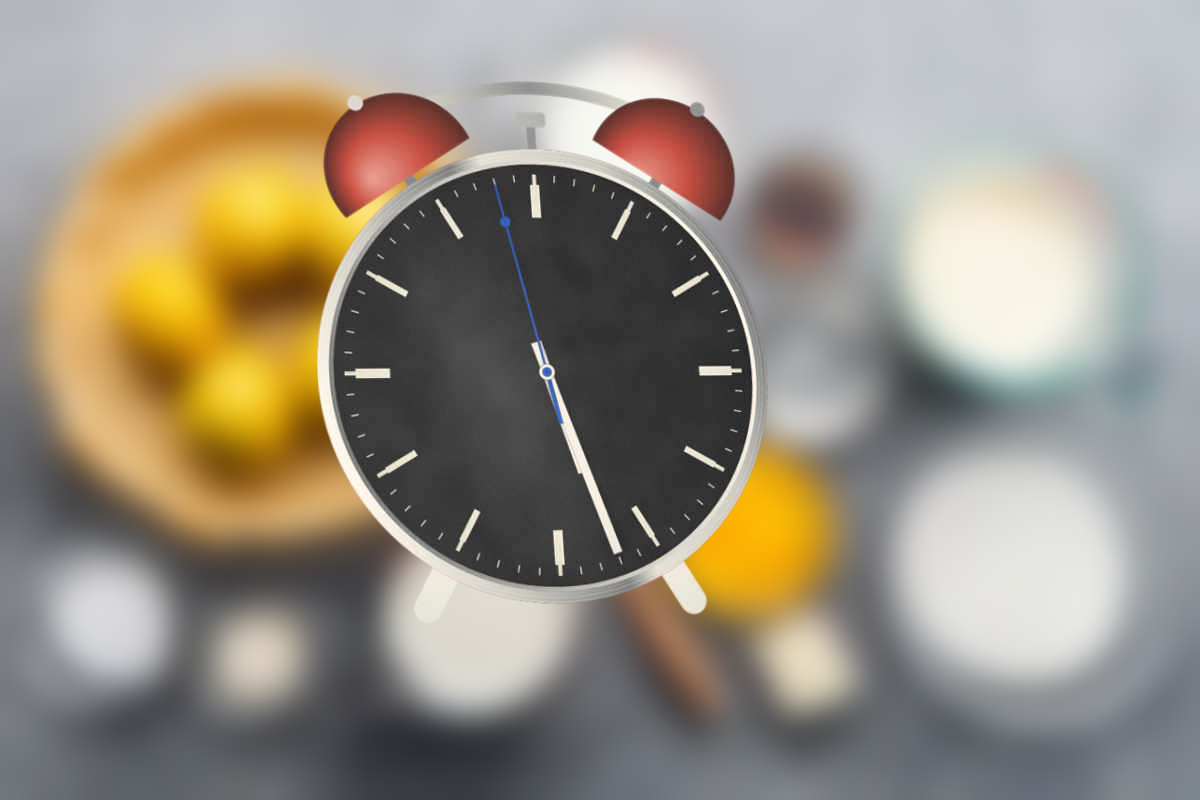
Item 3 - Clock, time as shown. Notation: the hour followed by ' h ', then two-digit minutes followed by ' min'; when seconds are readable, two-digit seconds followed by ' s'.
5 h 26 min 58 s
